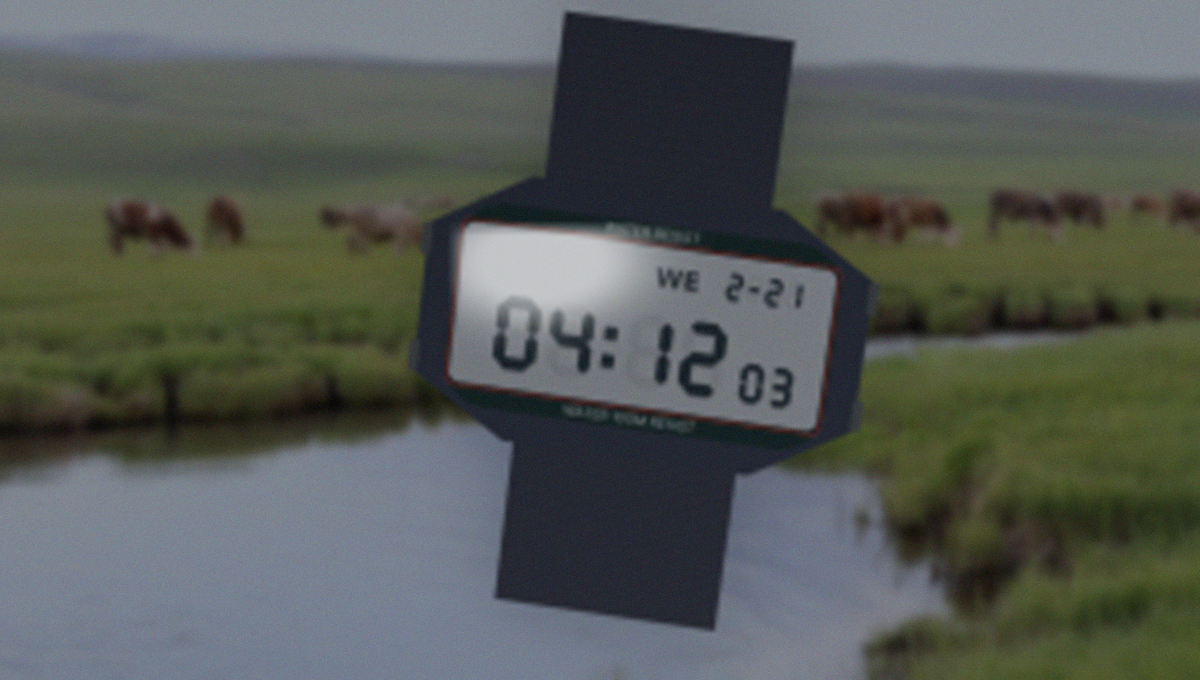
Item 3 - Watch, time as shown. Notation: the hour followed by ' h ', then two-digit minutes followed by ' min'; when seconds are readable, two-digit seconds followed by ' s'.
4 h 12 min 03 s
